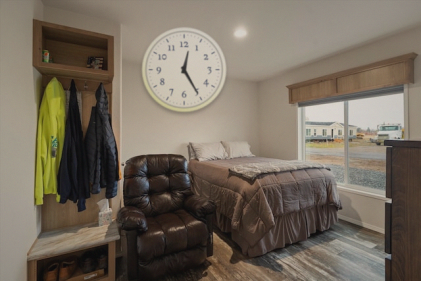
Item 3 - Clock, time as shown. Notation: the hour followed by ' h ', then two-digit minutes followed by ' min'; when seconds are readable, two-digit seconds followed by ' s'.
12 h 25 min
